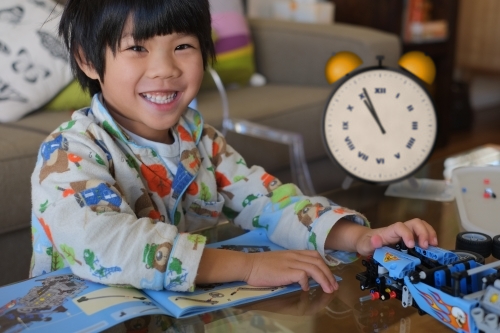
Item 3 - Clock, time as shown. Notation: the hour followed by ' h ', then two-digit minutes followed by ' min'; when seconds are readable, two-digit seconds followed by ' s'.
10 h 56 min
